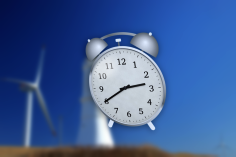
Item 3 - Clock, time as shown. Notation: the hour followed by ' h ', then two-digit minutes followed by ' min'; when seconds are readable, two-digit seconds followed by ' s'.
2 h 40 min
